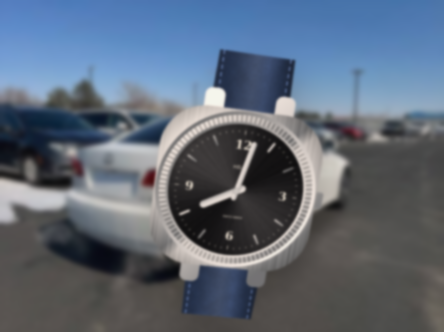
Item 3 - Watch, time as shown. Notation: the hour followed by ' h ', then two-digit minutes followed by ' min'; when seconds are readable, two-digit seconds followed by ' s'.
8 h 02 min
